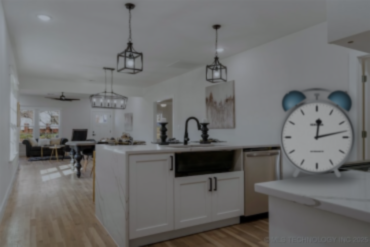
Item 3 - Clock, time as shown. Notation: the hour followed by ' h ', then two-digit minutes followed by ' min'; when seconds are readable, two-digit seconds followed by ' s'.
12 h 13 min
